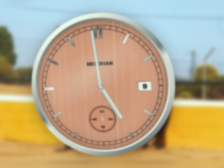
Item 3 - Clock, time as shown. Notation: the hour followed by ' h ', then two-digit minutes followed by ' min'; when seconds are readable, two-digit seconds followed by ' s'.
4 h 59 min
